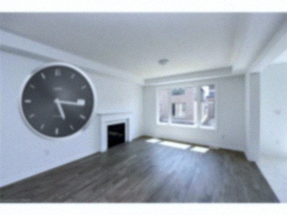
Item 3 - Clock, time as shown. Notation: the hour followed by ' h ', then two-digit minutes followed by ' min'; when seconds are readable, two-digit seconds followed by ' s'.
5 h 16 min
